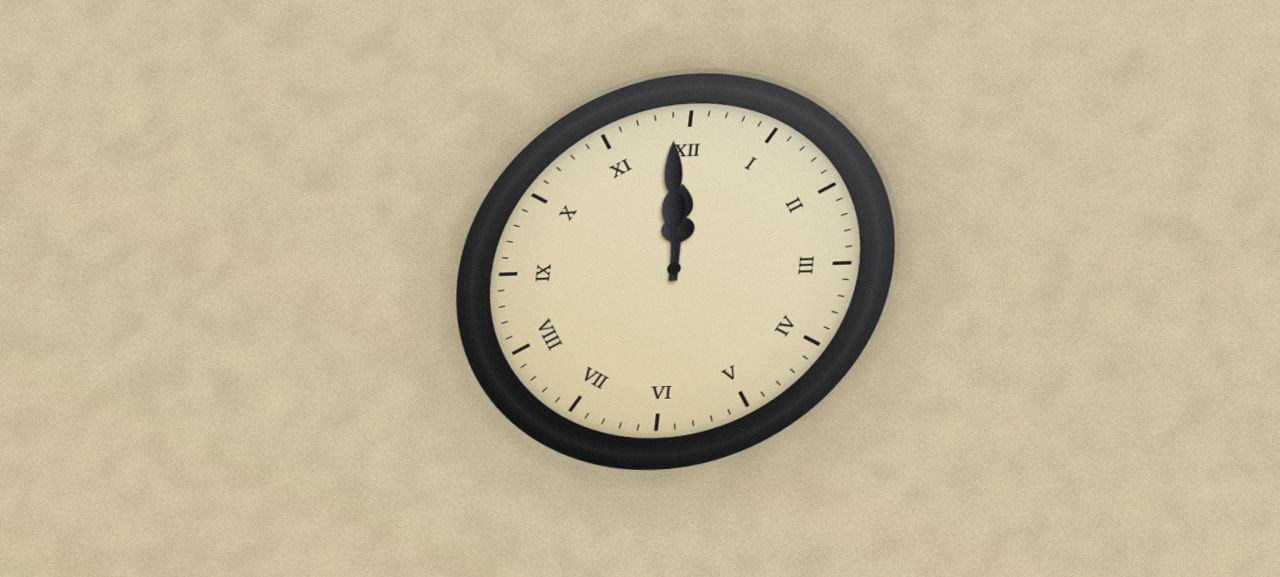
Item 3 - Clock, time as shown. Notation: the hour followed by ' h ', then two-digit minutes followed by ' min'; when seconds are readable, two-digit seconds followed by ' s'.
11 h 59 min
